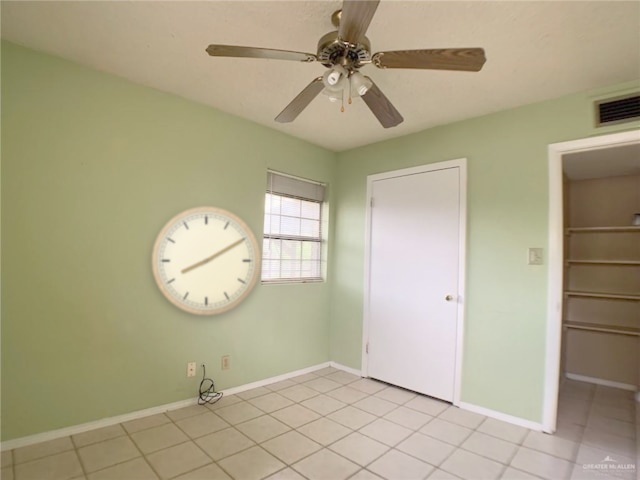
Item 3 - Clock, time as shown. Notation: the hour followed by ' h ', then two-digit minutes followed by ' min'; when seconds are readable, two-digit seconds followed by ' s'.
8 h 10 min
